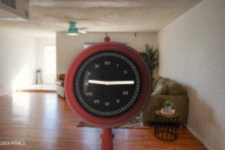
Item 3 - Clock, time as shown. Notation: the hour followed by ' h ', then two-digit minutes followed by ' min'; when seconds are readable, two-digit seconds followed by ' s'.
9 h 15 min
